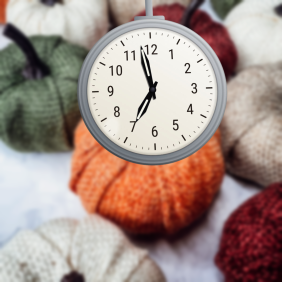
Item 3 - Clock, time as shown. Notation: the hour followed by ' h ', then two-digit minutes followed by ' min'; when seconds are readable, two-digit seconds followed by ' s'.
6 h 58 min
